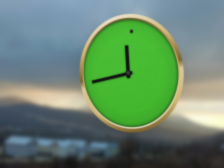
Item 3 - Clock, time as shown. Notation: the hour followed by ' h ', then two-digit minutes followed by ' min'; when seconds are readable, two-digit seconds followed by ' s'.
11 h 42 min
